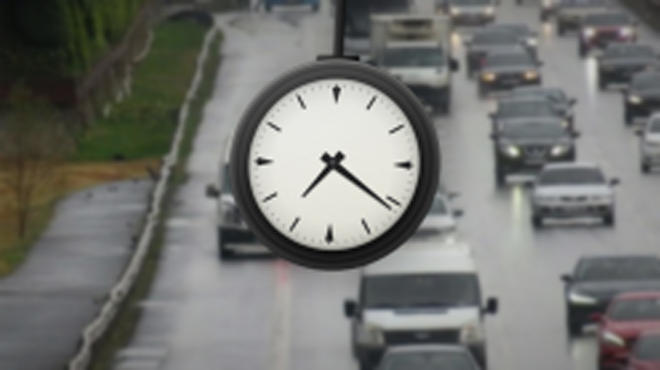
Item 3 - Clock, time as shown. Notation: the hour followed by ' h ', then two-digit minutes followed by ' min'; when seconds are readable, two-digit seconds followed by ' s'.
7 h 21 min
